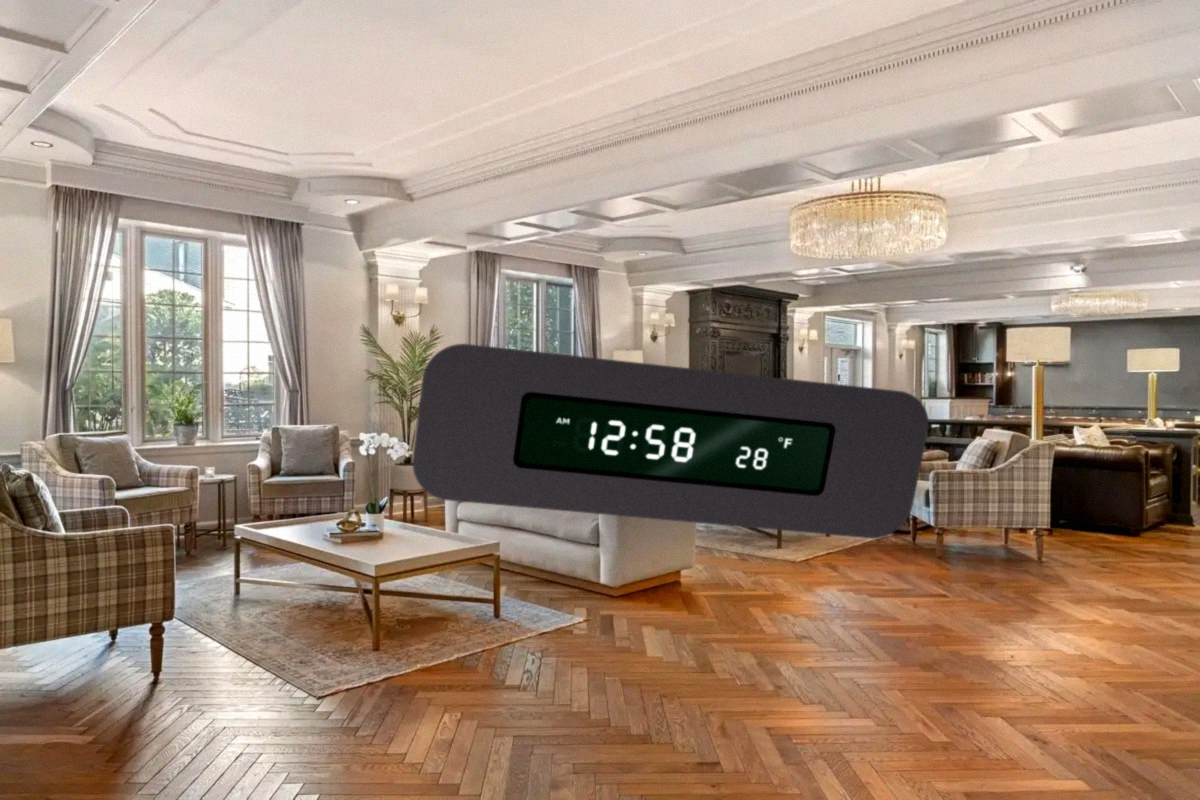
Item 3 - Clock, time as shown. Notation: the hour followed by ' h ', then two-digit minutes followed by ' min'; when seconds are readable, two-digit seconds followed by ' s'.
12 h 58 min
